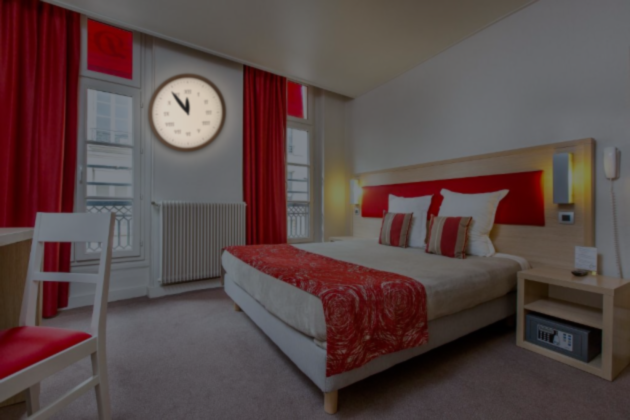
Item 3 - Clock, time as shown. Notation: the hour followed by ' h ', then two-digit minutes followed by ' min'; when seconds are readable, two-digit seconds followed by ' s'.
11 h 54 min
